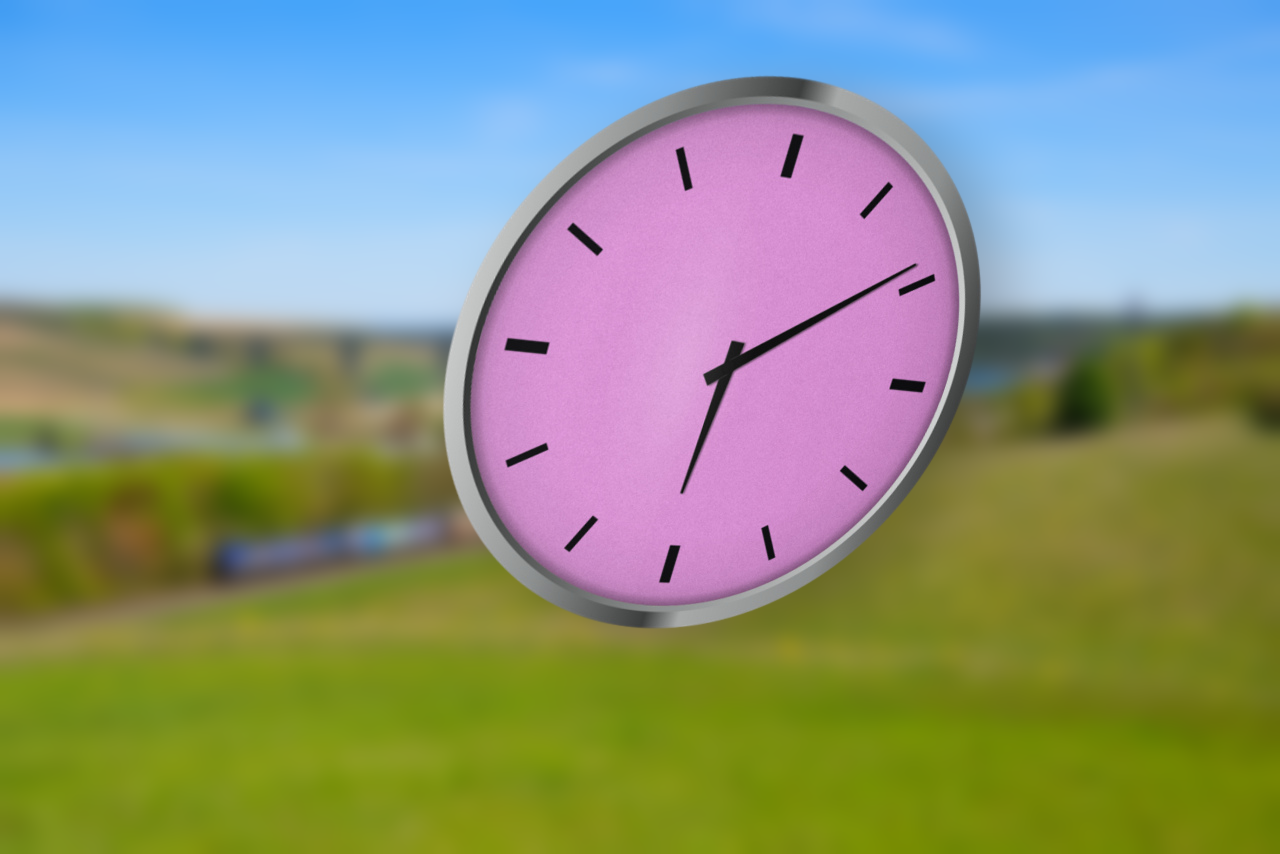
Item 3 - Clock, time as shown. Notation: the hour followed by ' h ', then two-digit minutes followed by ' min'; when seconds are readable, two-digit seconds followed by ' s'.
6 h 09 min
